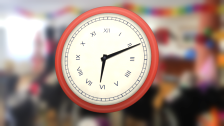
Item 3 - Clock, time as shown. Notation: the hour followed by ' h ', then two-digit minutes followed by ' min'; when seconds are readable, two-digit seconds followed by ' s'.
6 h 11 min
